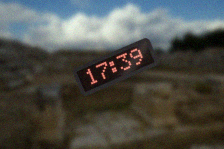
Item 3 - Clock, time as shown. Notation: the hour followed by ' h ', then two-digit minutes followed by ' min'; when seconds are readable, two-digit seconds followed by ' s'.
17 h 39 min
